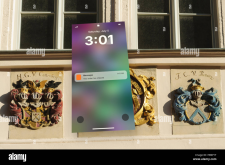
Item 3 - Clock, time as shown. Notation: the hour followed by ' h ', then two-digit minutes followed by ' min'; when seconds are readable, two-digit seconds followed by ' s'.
3 h 01 min
